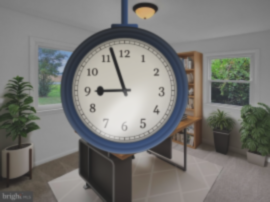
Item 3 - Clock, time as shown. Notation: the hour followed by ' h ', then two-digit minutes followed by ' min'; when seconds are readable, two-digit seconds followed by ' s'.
8 h 57 min
